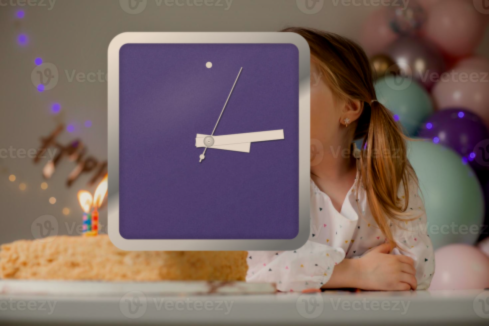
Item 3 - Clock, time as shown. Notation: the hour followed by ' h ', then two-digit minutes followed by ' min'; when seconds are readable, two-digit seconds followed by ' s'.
3 h 14 min 04 s
